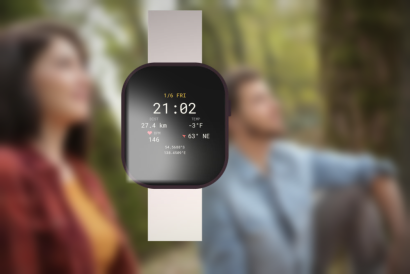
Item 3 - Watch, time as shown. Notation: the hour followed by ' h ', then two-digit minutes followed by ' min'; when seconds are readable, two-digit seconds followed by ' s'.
21 h 02 min
